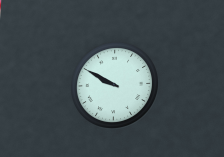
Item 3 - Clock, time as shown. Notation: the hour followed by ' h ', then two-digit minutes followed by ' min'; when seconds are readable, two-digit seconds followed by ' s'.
9 h 50 min
